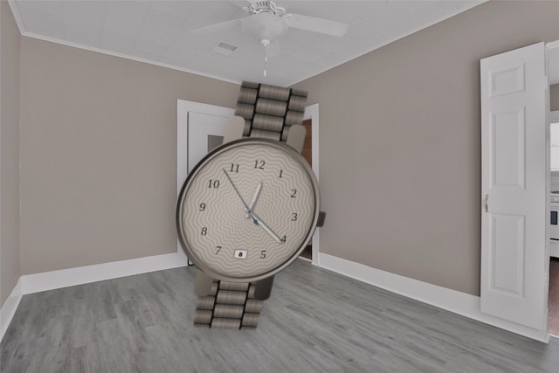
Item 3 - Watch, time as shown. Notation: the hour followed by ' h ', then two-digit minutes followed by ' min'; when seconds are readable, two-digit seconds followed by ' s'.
12 h 20 min 53 s
